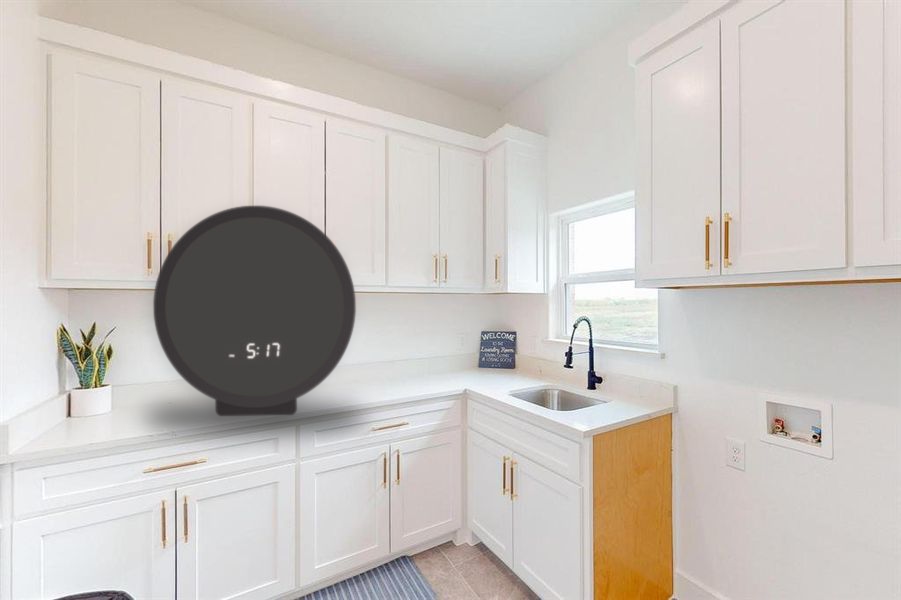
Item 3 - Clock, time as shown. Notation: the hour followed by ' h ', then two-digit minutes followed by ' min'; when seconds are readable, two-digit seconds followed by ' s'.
5 h 17 min
